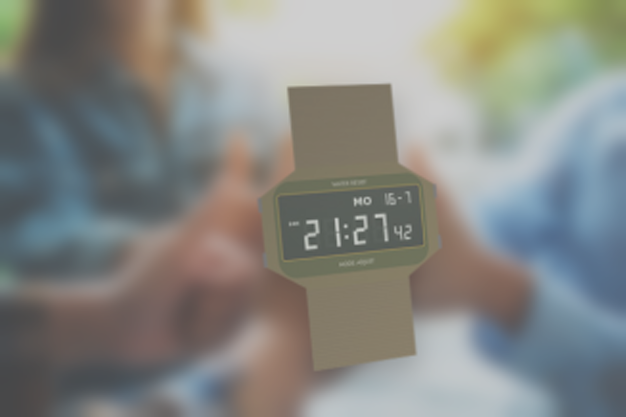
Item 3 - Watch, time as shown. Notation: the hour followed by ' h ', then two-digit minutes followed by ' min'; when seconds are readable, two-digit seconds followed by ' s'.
21 h 27 min 42 s
